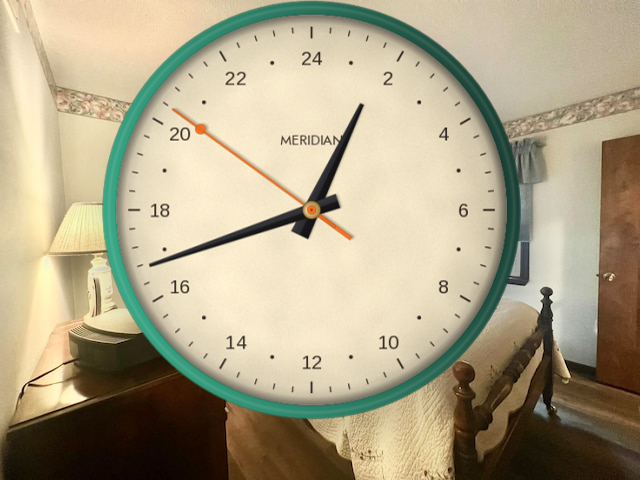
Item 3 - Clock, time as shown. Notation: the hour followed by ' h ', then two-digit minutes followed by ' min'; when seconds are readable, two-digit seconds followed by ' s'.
1 h 41 min 51 s
